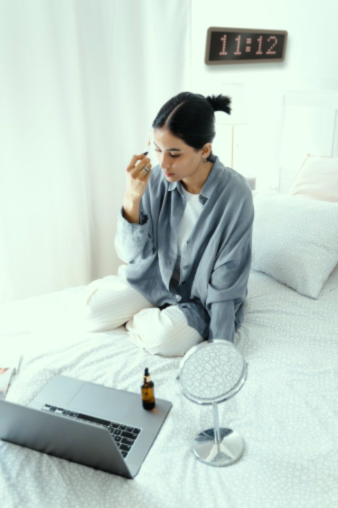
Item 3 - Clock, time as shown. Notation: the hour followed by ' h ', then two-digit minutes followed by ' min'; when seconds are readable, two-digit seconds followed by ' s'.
11 h 12 min
